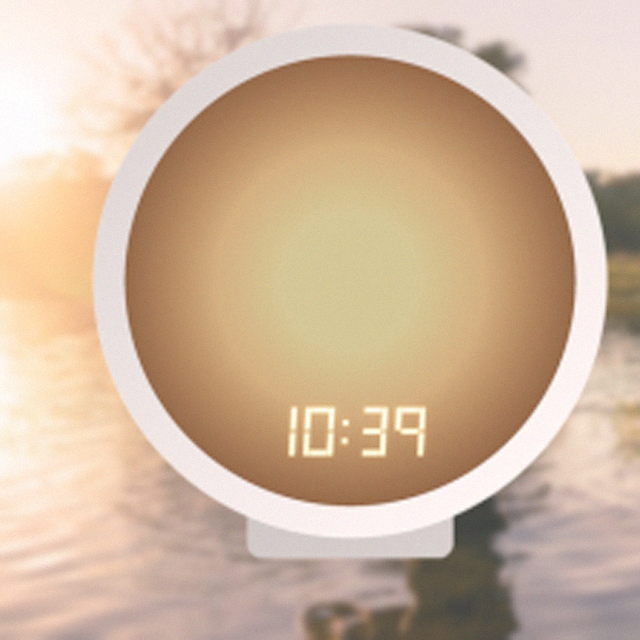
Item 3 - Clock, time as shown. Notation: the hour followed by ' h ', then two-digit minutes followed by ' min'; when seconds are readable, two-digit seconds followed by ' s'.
10 h 39 min
